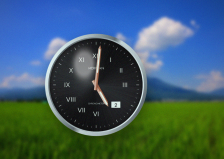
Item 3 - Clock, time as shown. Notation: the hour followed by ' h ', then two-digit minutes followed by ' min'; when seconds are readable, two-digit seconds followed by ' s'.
5 h 01 min
